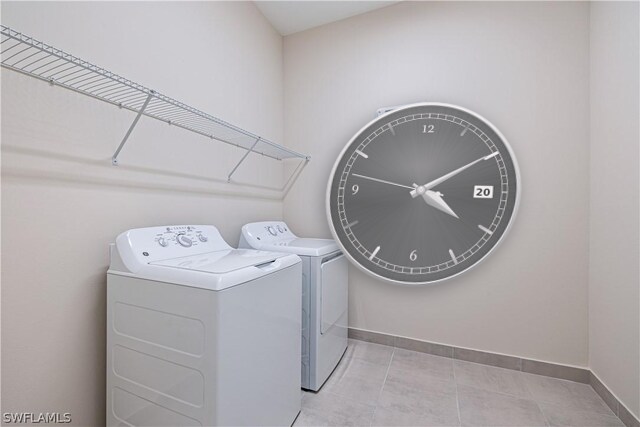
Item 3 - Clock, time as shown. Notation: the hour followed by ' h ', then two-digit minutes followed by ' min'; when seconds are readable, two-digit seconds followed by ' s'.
4 h 09 min 47 s
